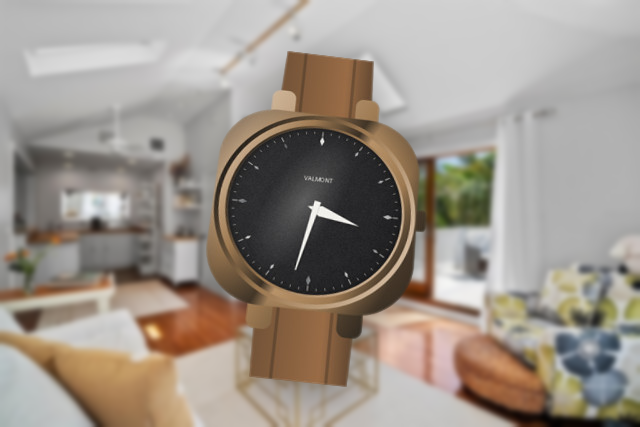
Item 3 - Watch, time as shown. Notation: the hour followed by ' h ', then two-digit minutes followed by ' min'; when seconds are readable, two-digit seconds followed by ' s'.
3 h 32 min
